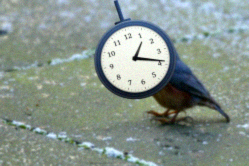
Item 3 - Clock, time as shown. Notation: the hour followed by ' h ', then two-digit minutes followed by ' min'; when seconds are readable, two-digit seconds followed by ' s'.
1 h 19 min
